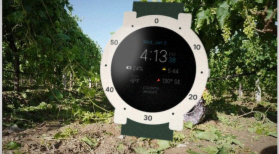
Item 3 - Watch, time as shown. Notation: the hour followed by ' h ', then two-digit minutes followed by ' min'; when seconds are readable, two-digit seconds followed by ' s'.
4 h 13 min
